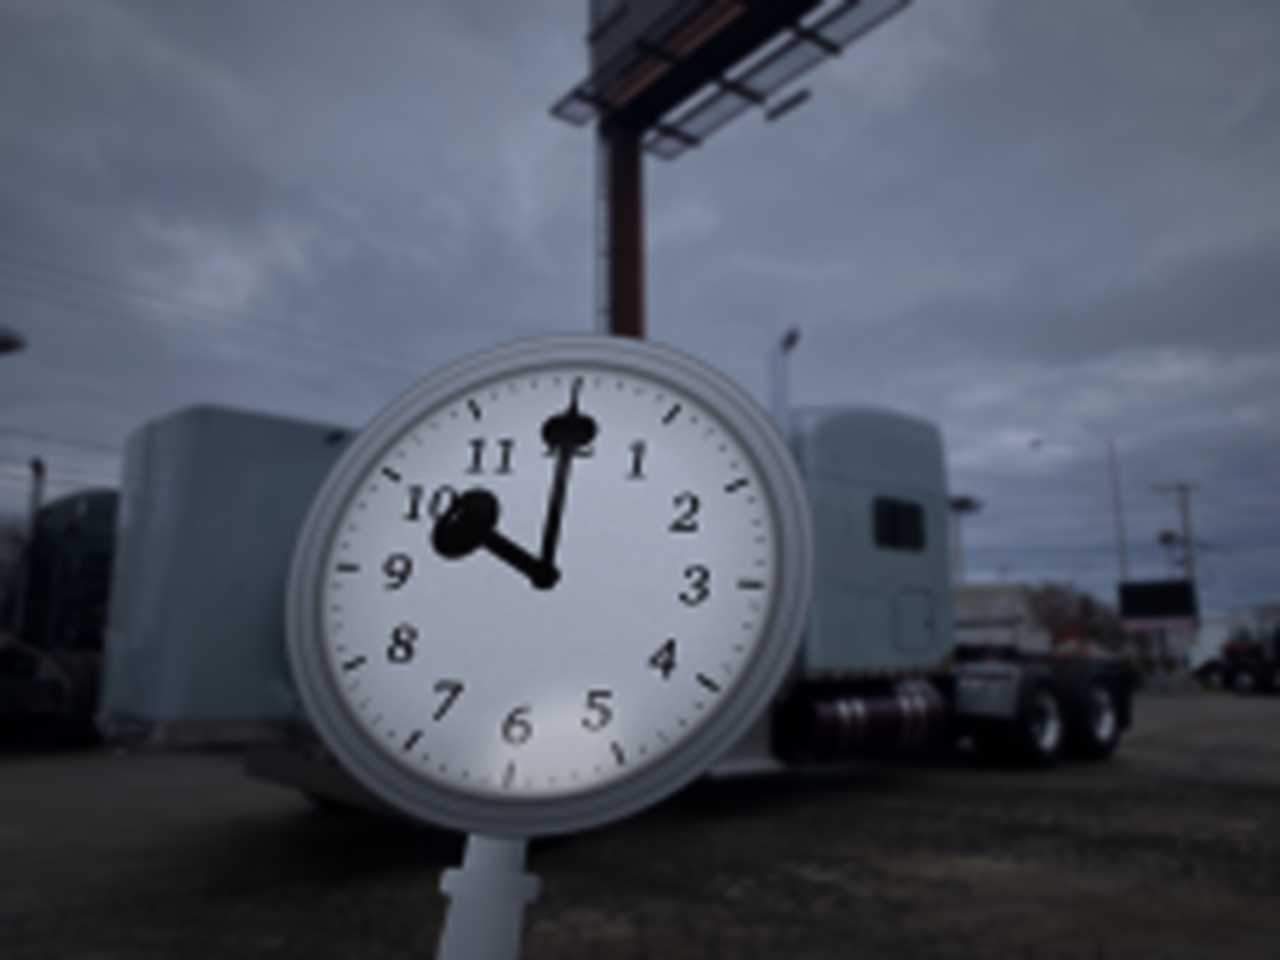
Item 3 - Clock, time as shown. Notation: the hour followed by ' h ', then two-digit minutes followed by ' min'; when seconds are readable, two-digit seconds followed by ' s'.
10 h 00 min
